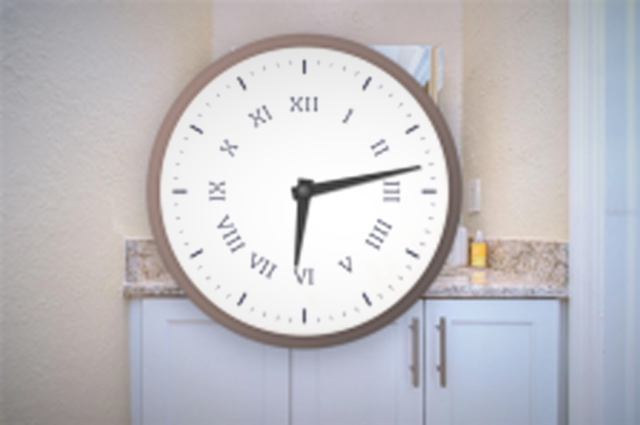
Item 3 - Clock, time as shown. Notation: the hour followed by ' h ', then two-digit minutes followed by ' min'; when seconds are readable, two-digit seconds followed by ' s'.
6 h 13 min
